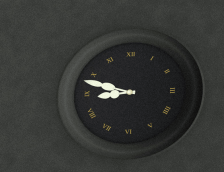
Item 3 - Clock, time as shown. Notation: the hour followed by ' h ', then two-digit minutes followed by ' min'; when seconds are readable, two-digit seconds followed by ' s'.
8 h 48 min
